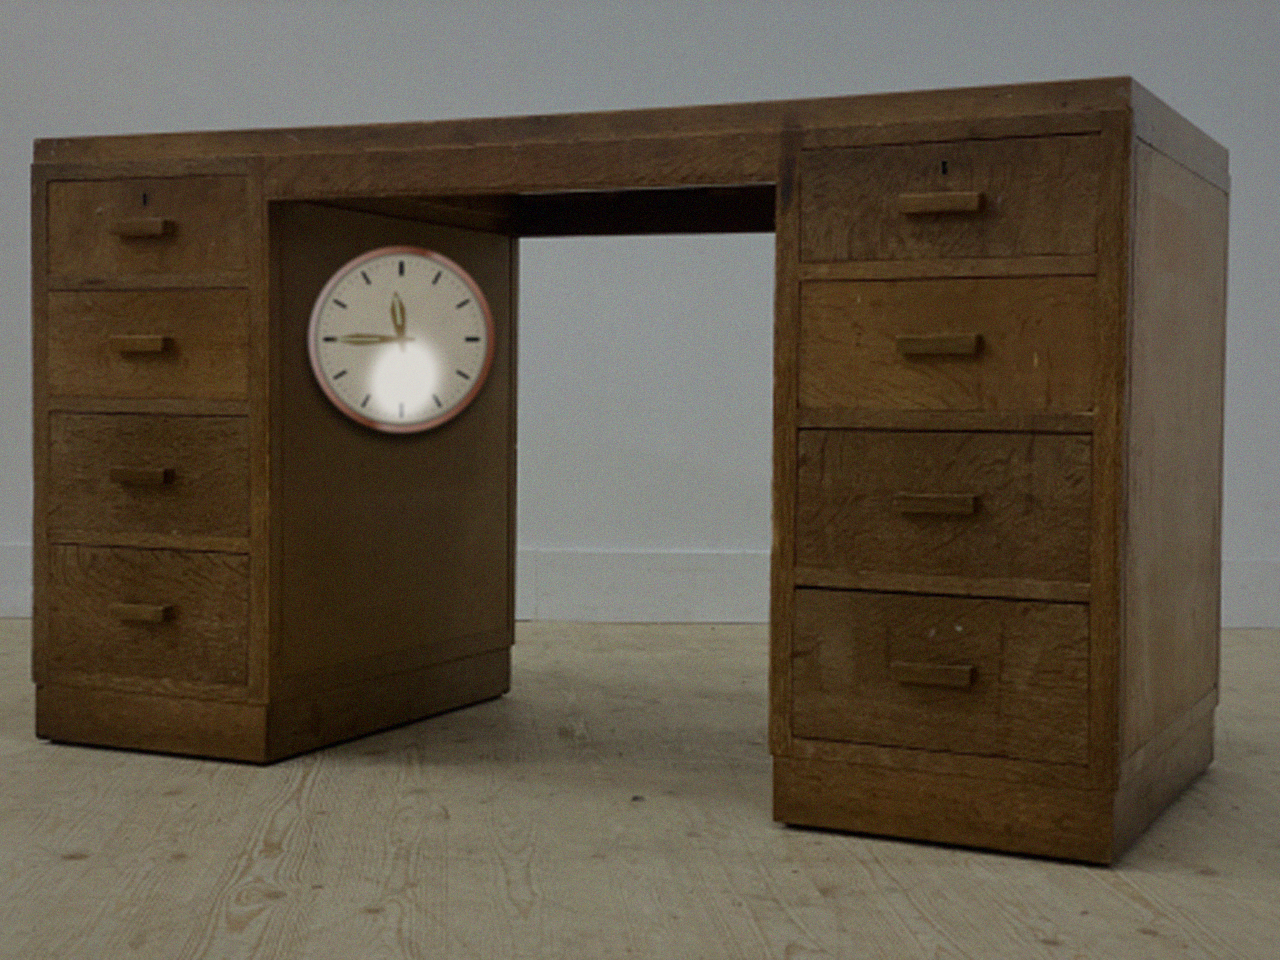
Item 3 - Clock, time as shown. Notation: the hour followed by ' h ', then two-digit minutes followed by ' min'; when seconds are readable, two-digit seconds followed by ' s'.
11 h 45 min
